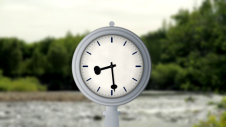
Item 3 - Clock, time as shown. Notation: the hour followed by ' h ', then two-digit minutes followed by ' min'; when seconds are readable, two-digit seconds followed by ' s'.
8 h 29 min
